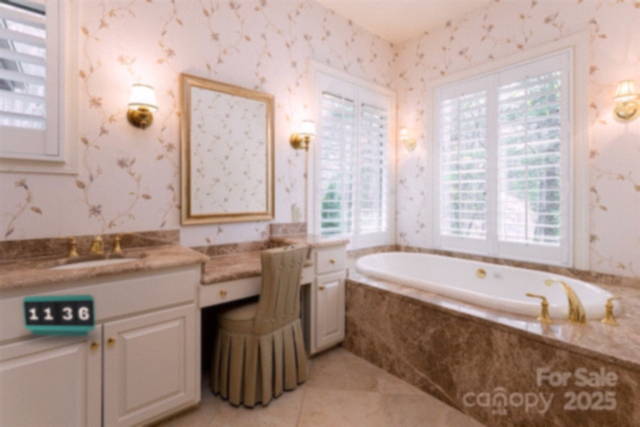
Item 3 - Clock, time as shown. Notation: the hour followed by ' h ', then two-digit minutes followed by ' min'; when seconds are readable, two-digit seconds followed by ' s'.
11 h 36 min
